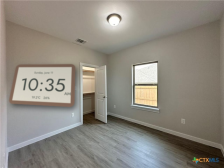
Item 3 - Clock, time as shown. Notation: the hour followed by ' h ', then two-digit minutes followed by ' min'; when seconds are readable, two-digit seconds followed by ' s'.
10 h 35 min
